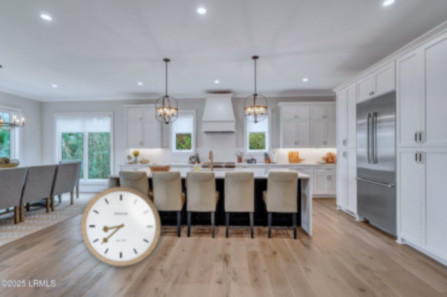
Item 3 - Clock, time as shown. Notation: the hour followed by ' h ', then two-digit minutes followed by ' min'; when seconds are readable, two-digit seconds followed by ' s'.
8 h 38 min
